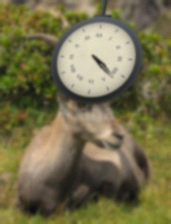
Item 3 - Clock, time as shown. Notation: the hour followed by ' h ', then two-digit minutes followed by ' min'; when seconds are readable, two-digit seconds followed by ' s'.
4 h 22 min
